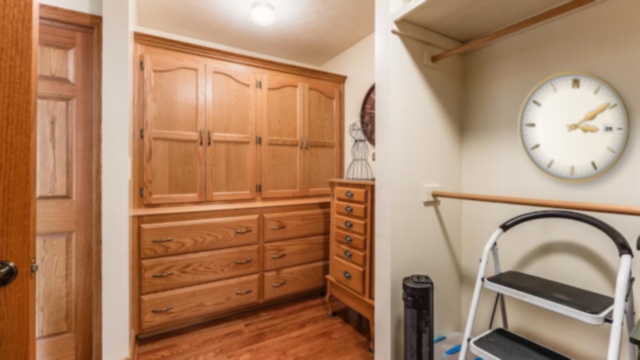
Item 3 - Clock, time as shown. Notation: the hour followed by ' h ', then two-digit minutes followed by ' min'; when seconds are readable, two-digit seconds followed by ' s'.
3 h 09 min
